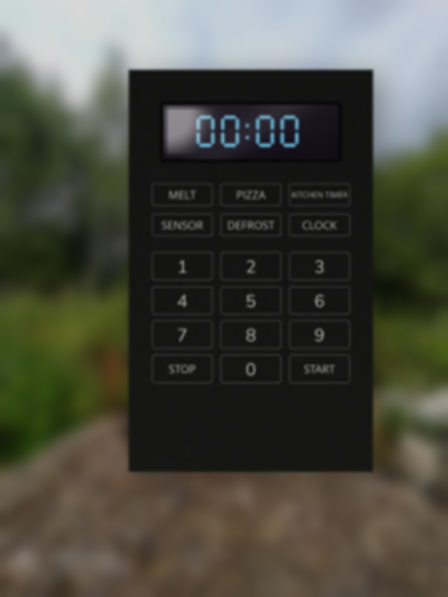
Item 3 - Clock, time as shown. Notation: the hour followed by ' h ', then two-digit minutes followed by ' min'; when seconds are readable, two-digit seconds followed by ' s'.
0 h 00 min
